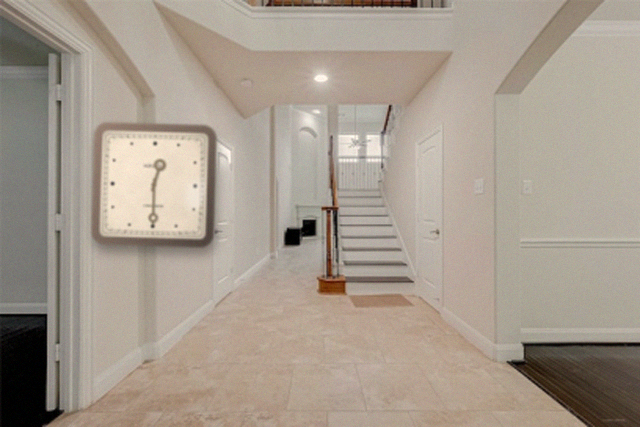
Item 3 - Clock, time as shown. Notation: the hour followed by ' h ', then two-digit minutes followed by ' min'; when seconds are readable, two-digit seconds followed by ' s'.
12 h 30 min
